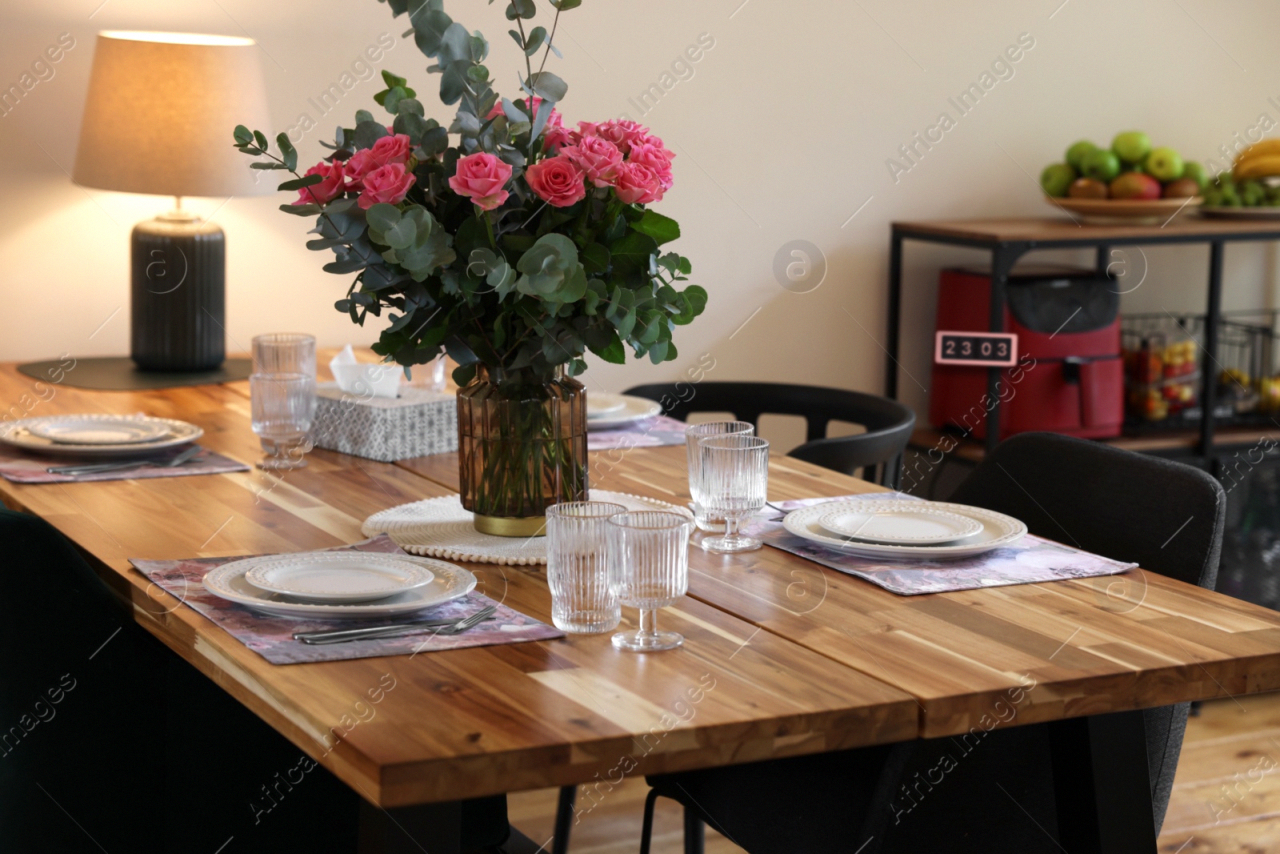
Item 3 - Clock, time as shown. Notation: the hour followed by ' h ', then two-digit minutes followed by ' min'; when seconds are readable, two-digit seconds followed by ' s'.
23 h 03 min
